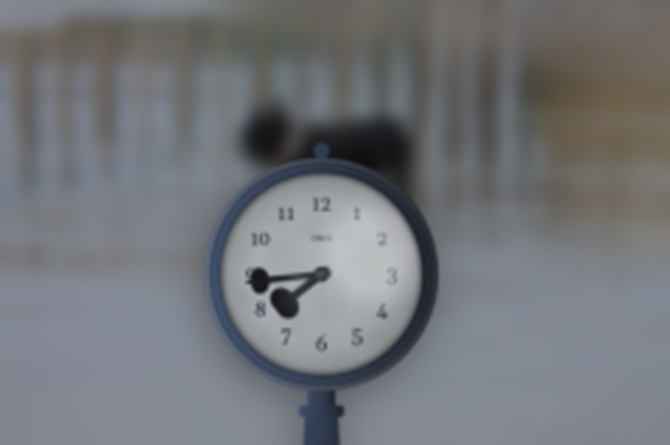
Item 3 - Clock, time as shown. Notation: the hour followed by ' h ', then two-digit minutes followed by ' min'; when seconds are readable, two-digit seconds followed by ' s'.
7 h 44 min
